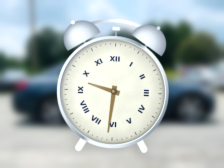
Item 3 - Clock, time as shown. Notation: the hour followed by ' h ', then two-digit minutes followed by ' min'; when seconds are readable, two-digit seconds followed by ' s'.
9 h 31 min
